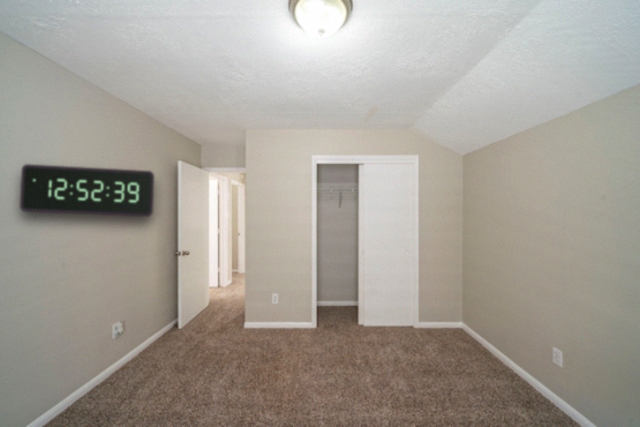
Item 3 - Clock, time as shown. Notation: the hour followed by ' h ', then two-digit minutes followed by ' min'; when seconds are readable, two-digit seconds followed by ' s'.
12 h 52 min 39 s
